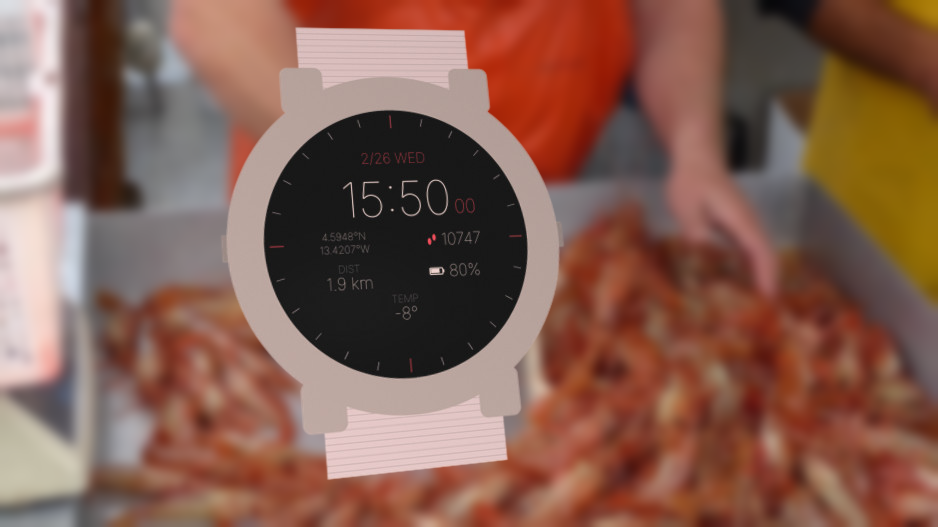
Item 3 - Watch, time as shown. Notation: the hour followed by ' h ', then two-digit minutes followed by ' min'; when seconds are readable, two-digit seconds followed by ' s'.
15 h 50 min 00 s
